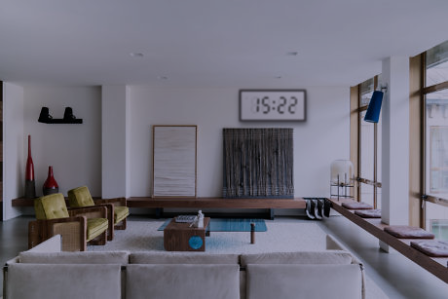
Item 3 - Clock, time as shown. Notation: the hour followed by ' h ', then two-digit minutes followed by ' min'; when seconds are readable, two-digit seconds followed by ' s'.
15 h 22 min
